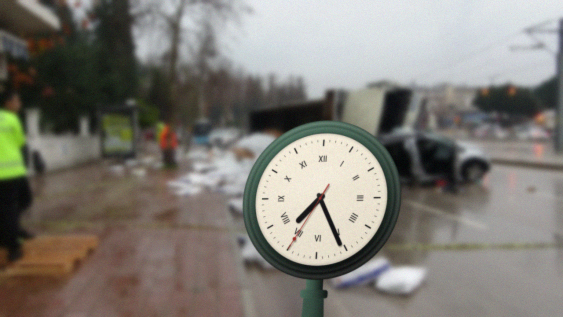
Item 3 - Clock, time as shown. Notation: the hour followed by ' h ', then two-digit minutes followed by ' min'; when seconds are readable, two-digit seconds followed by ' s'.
7 h 25 min 35 s
